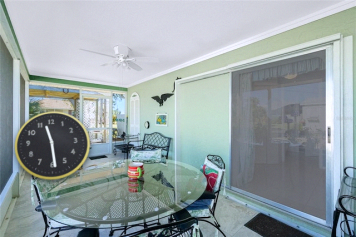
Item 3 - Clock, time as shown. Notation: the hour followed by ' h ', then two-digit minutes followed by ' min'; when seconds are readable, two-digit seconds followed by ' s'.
11 h 29 min
